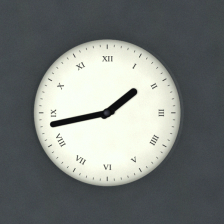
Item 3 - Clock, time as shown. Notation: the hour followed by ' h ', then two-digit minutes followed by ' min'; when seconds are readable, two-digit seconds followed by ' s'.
1 h 43 min
